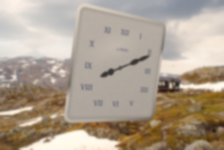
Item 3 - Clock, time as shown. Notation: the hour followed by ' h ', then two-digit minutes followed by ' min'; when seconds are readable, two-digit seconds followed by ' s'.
8 h 11 min
